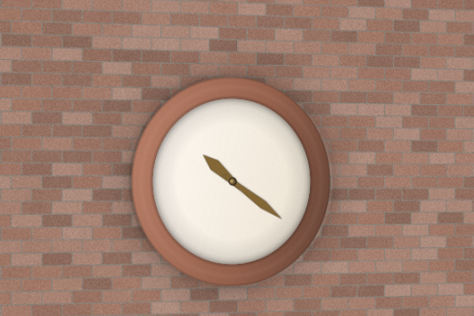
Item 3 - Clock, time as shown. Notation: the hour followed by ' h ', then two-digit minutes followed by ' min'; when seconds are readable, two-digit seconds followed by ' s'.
10 h 21 min
